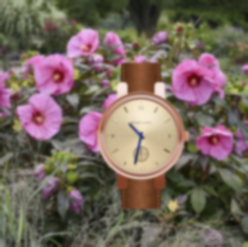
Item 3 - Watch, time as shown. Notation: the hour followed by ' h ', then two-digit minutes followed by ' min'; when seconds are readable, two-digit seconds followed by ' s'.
10 h 32 min
